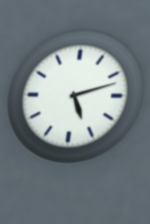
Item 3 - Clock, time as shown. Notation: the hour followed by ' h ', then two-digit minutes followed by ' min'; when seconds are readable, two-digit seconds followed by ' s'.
5 h 12 min
